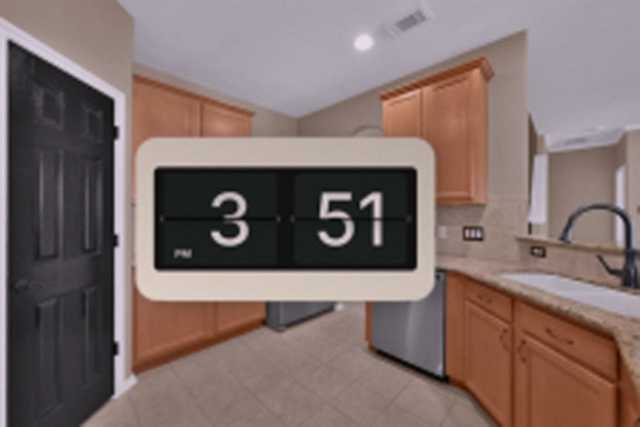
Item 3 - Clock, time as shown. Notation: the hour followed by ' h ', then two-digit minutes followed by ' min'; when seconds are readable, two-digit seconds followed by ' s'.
3 h 51 min
